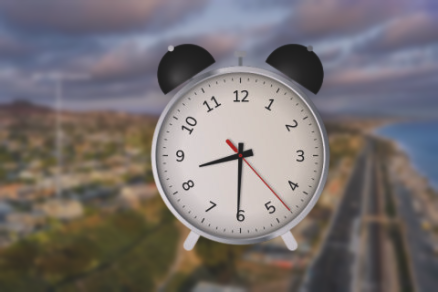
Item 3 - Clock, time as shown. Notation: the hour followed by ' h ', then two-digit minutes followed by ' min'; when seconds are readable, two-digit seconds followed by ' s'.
8 h 30 min 23 s
